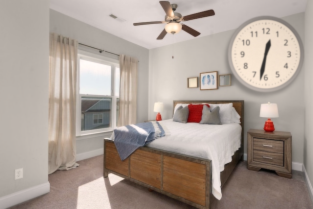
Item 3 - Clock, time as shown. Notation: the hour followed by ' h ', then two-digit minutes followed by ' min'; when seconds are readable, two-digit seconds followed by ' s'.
12 h 32 min
